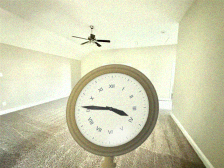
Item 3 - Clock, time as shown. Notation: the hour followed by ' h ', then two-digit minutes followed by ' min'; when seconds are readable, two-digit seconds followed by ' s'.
3 h 46 min
